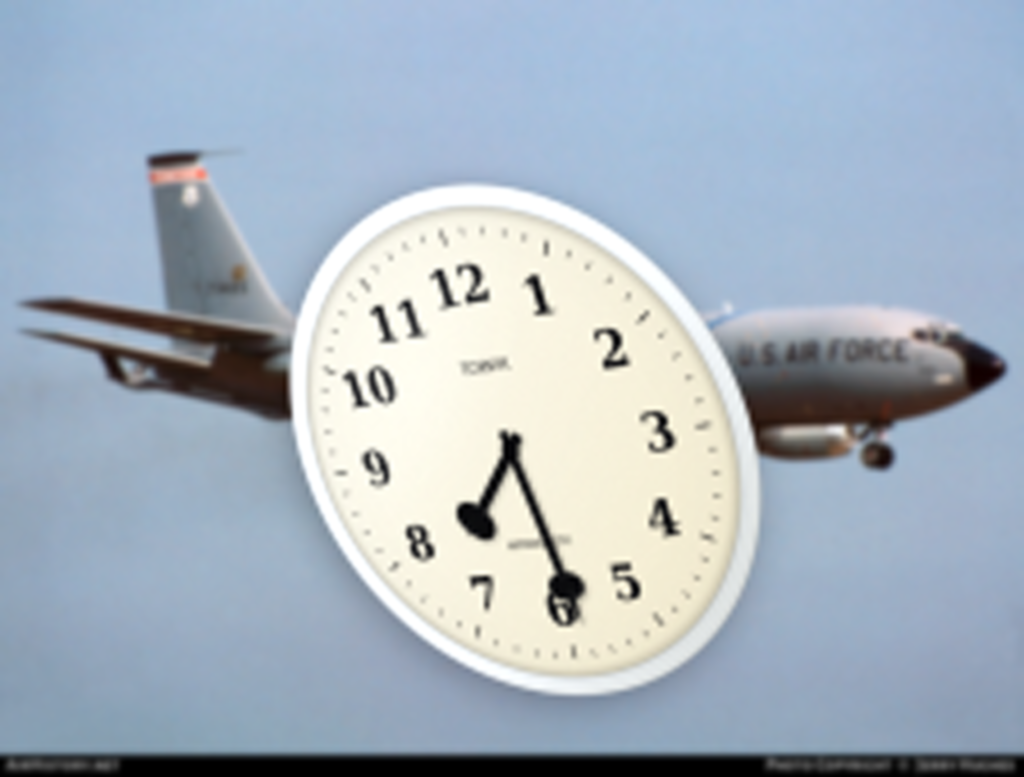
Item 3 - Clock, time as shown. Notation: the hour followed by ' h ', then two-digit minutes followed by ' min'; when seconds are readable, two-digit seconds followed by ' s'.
7 h 29 min
